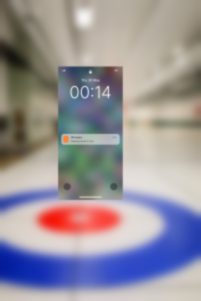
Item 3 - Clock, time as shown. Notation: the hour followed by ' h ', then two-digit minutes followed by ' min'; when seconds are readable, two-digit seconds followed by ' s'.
0 h 14 min
